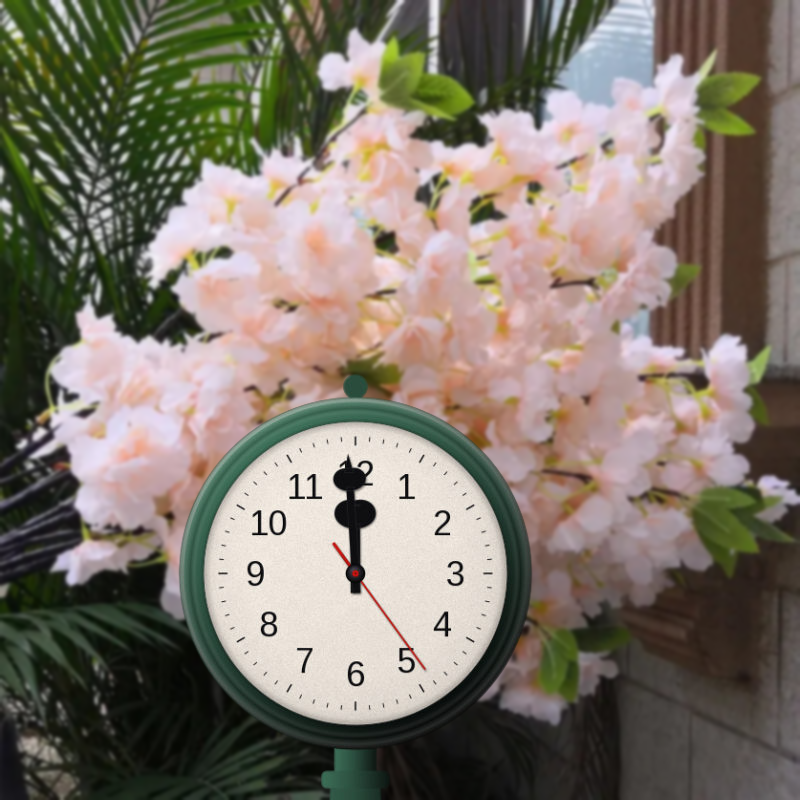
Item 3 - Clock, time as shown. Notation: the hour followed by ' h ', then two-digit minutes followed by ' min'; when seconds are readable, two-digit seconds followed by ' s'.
11 h 59 min 24 s
